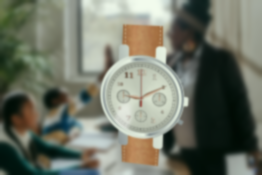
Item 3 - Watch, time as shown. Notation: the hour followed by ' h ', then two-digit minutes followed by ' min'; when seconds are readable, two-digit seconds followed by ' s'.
9 h 10 min
